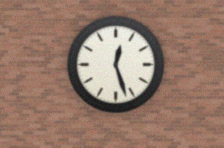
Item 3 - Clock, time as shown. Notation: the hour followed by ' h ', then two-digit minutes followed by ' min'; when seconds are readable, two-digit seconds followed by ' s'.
12 h 27 min
